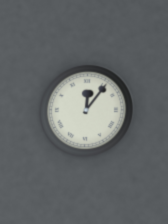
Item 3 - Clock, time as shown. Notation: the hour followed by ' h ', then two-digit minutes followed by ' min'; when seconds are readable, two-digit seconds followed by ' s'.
12 h 06 min
